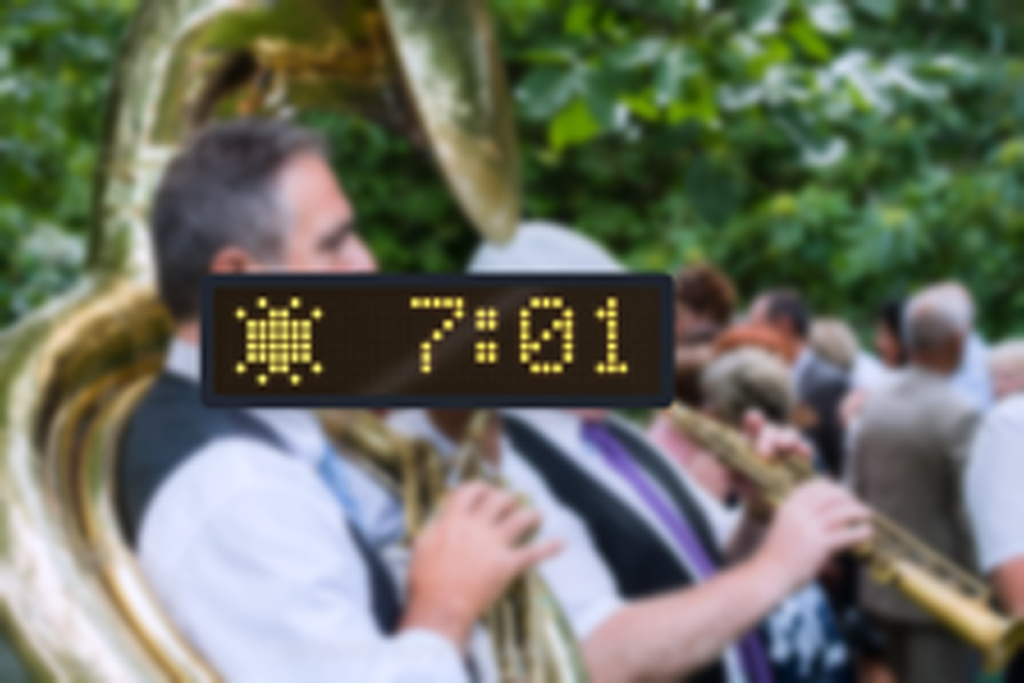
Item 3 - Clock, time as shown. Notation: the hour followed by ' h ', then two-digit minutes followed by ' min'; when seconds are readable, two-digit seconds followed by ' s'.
7 h 01 min
